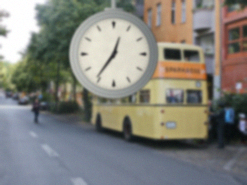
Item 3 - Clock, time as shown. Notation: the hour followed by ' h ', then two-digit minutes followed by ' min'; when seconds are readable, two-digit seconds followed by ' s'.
12 h 36 min
